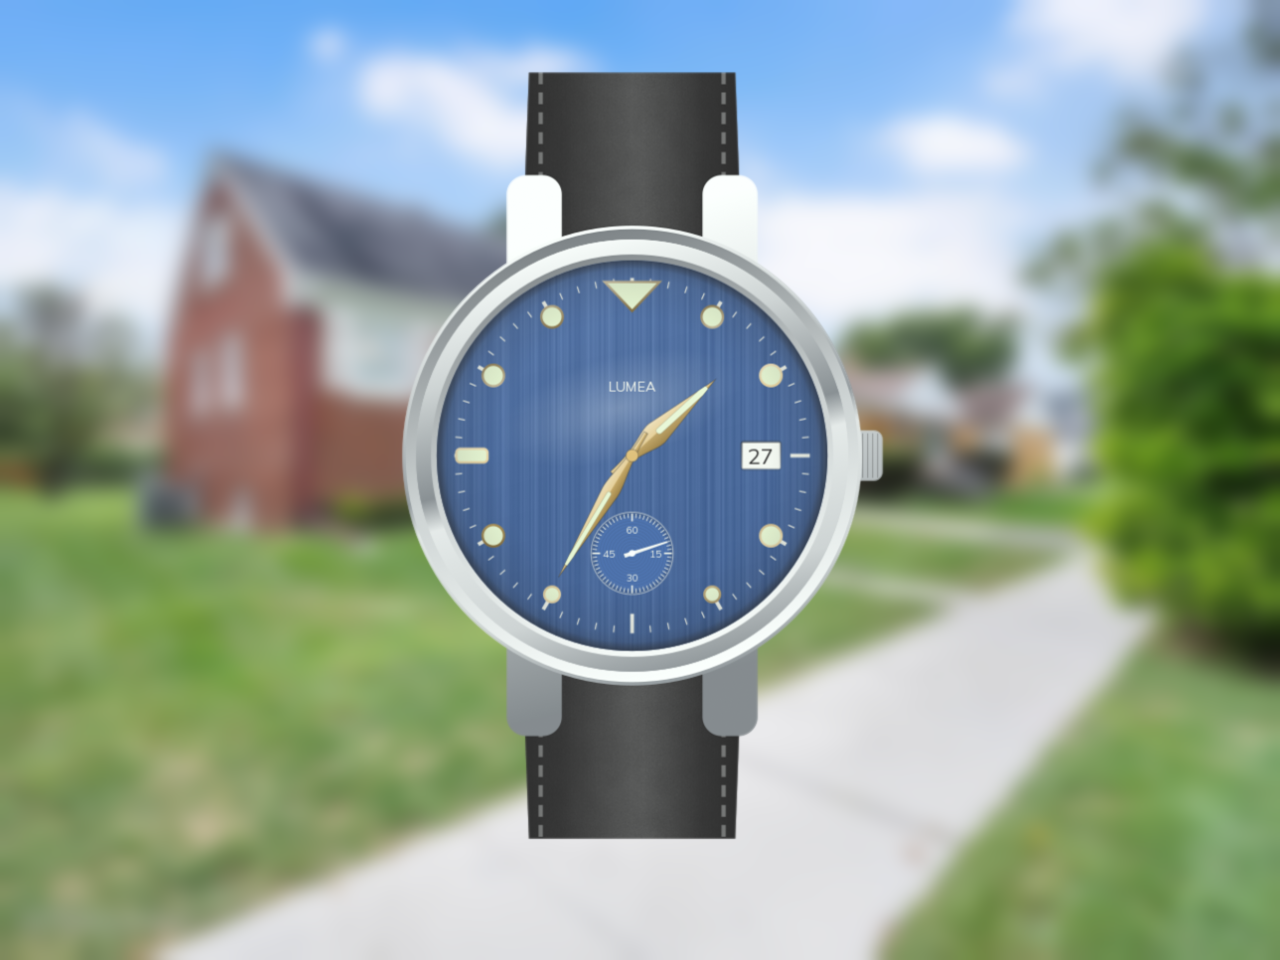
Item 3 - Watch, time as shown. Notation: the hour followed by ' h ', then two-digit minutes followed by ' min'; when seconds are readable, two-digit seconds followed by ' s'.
1 h 35 min 12 s
